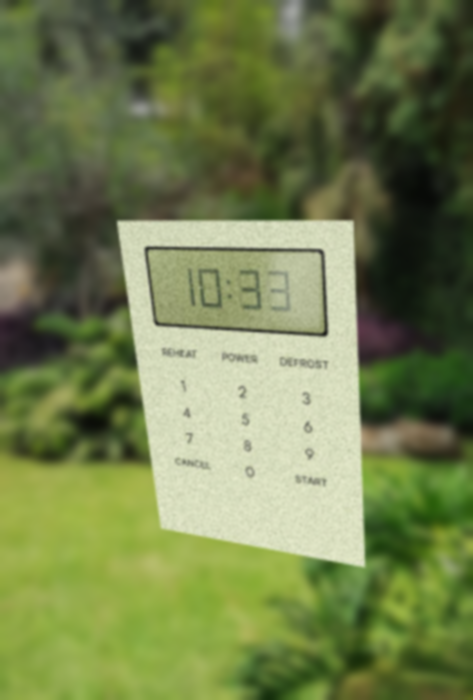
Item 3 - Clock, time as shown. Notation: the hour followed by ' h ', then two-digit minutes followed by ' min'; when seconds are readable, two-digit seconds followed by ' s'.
10 h 33 min
